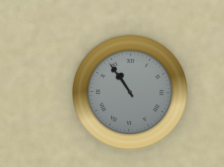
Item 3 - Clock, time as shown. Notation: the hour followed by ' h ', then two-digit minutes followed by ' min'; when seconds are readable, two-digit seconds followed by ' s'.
10 h 54 min
